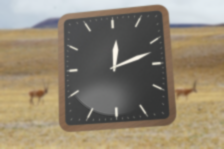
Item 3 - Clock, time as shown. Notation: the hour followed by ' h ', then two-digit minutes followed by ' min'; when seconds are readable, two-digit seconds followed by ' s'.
12 h 12 min
